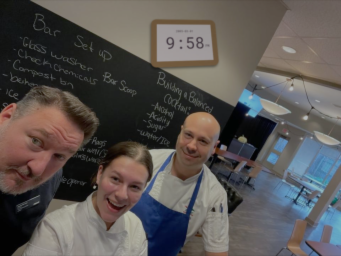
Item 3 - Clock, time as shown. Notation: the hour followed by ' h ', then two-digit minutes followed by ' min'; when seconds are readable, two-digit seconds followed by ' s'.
9 h 58 min
